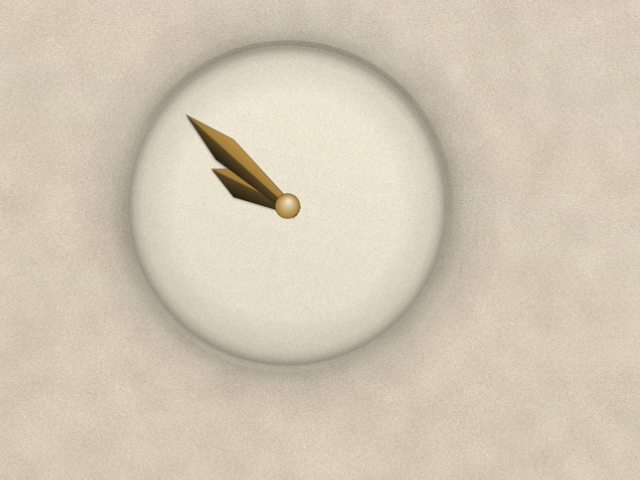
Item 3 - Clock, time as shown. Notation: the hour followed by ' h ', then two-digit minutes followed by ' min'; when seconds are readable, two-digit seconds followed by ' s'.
9 h 52 min
